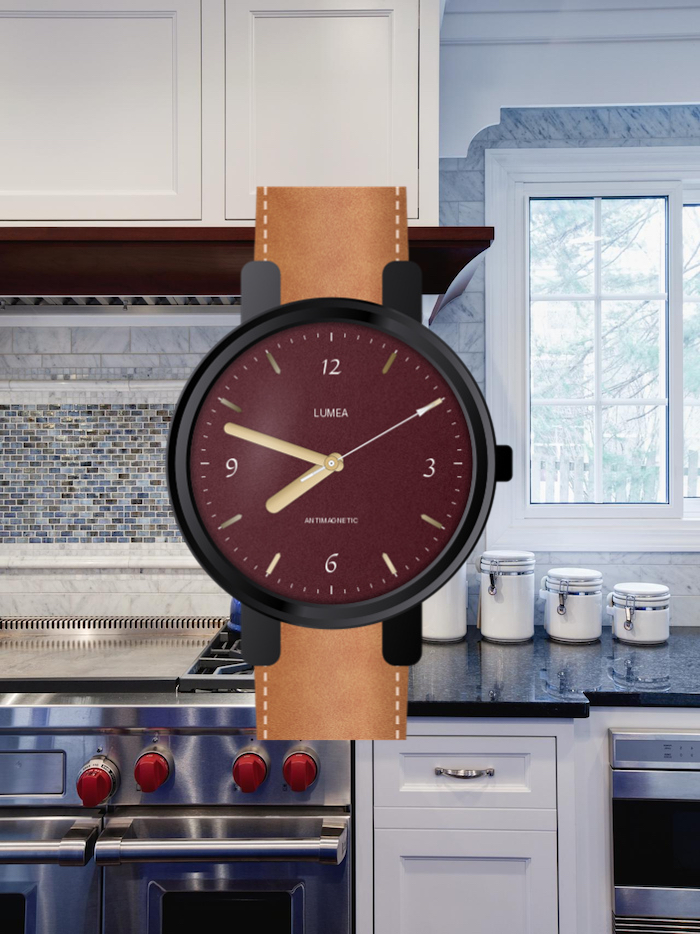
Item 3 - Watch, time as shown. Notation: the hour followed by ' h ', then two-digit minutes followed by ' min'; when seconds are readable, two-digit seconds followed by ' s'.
7 h 48 min 10 s
